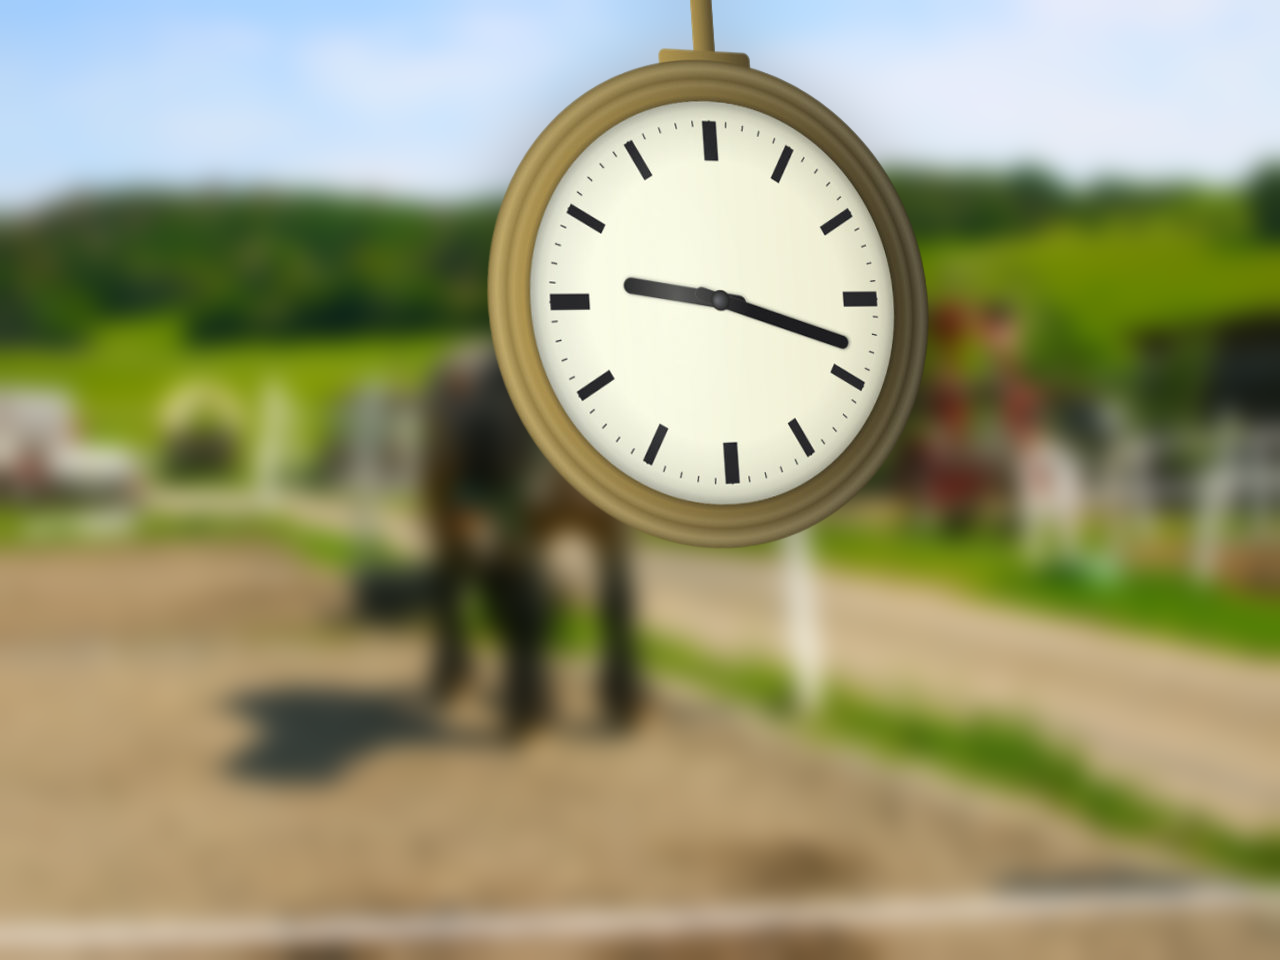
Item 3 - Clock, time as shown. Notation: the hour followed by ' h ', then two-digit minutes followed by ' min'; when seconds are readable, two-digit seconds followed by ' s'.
9 h 18 min
